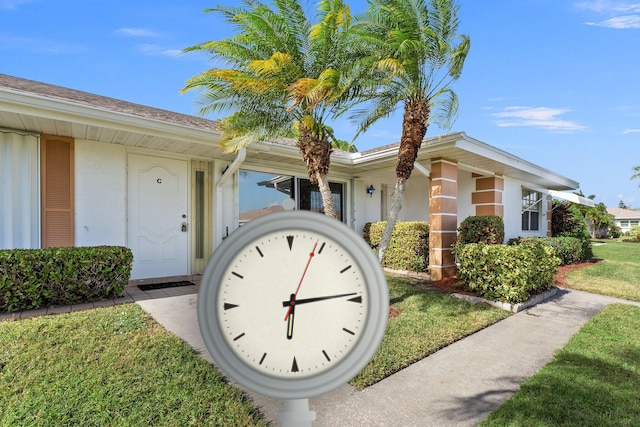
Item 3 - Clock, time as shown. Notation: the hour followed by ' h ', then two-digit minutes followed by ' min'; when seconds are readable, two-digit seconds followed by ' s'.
6 h 14 min 04 s
